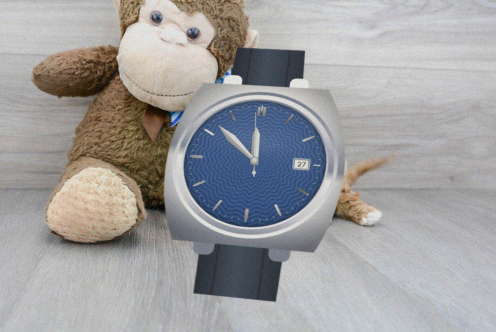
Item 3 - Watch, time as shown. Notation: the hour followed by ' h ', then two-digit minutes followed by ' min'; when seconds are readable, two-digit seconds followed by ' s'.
11 h 51 min 59 s
